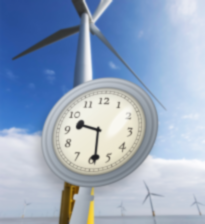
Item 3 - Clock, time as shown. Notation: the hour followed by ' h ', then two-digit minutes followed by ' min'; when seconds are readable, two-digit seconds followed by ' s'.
9 h 29 min
